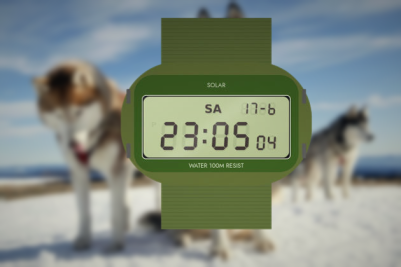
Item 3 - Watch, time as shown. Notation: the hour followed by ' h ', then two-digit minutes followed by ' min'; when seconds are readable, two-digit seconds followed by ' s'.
23 h 05 min 04 s
